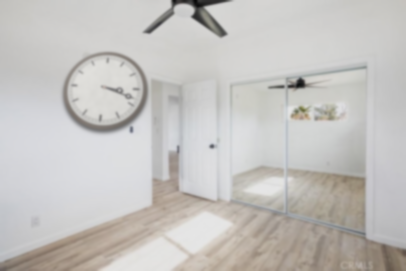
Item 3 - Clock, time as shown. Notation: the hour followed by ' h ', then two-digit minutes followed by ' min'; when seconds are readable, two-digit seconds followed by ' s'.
3 h 18 min
